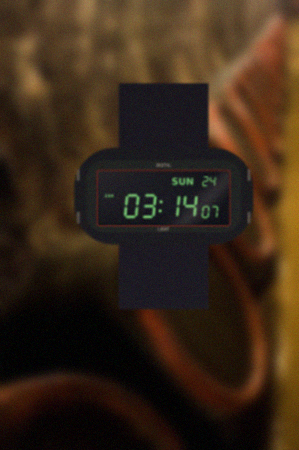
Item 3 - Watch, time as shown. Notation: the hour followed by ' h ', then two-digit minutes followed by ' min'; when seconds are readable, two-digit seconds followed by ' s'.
3 h 14 min 07 s
